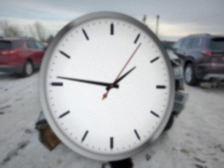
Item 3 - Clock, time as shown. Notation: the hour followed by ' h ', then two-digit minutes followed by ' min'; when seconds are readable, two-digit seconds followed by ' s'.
1 h 46 min 06 s
